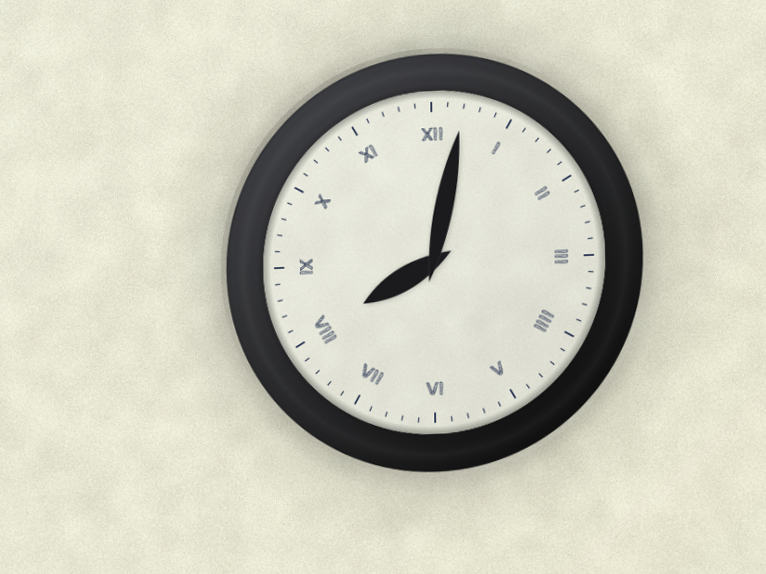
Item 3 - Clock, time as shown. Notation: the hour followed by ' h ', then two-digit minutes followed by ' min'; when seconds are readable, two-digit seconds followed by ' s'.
8 h 02 min
